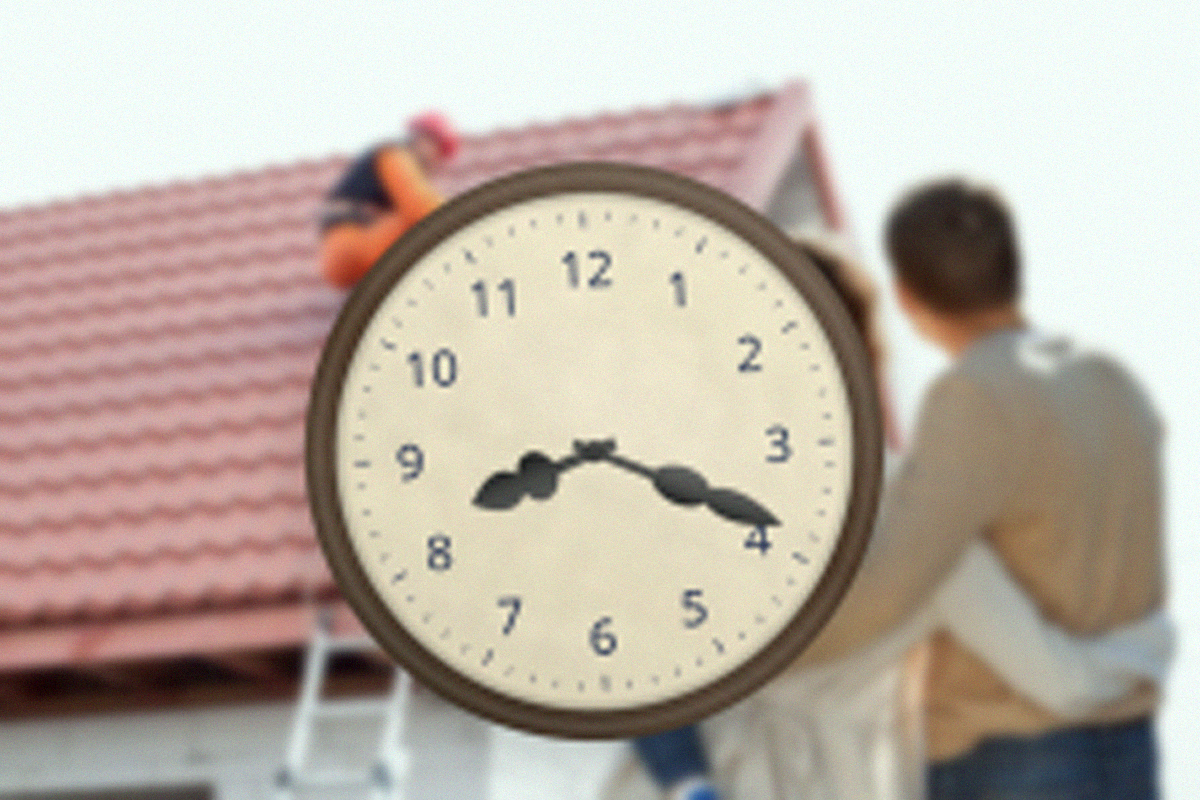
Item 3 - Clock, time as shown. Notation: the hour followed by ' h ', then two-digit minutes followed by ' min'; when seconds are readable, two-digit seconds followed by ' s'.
8 h 19 min
